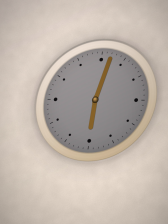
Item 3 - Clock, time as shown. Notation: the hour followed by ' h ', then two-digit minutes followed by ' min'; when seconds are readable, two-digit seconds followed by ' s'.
6 h 02 min
